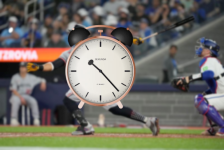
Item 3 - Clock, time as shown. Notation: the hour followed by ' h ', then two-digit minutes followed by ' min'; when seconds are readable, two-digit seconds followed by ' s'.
10 h 23 min
